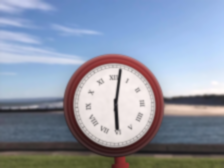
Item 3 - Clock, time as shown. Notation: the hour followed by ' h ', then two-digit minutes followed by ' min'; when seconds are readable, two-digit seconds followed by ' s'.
6 h 02 min
